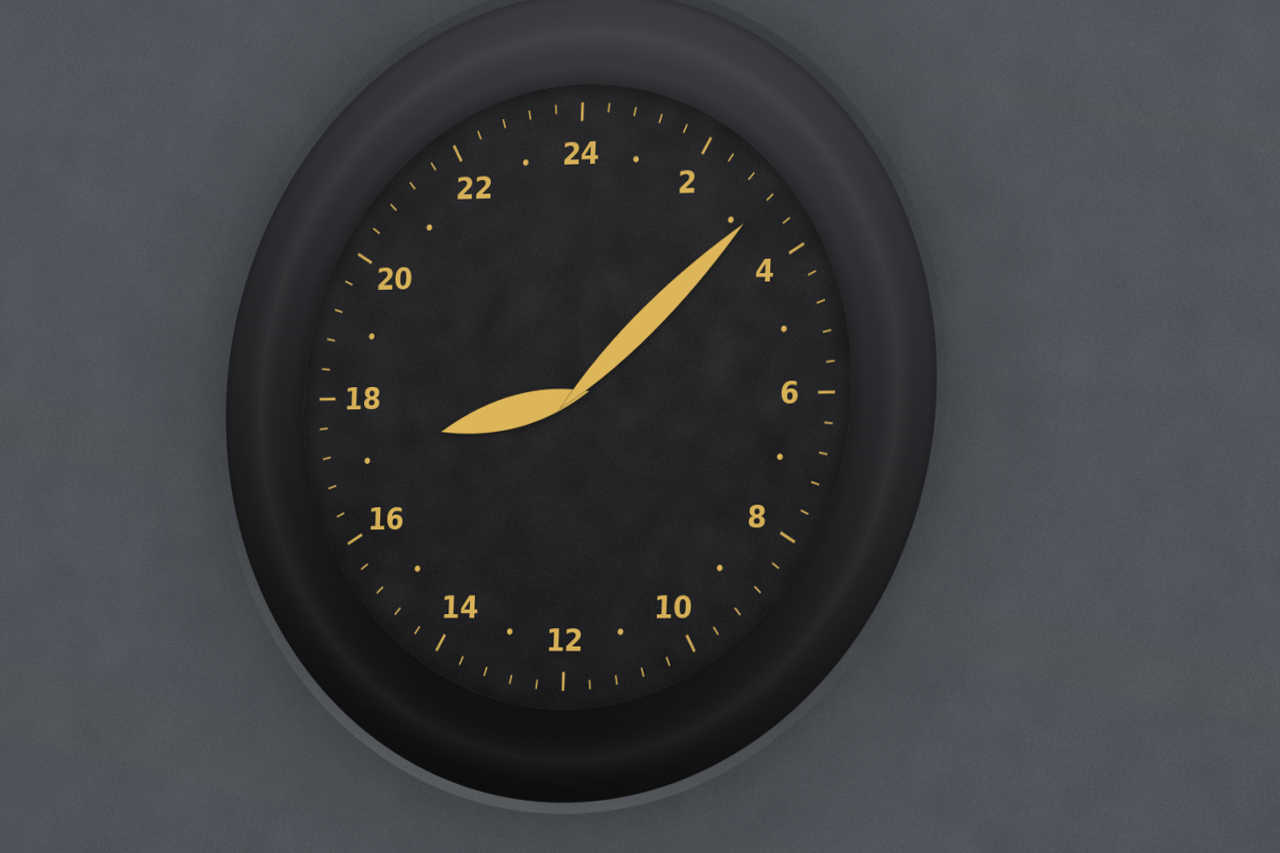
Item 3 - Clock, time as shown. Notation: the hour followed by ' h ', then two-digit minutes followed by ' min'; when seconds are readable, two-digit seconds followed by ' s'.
17 h 08 min
